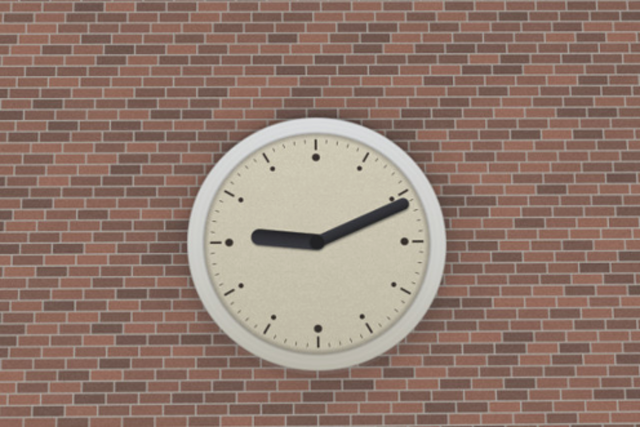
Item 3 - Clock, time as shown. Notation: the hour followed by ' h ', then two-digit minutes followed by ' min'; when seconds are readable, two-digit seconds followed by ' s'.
9 h 11 min
